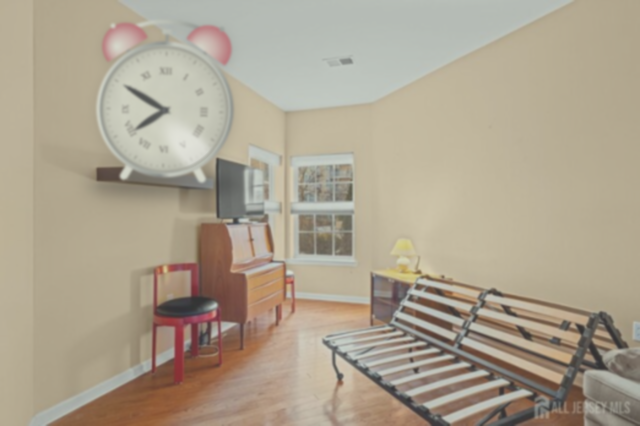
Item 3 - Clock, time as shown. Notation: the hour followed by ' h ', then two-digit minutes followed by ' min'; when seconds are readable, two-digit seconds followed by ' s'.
7 h 50 min
